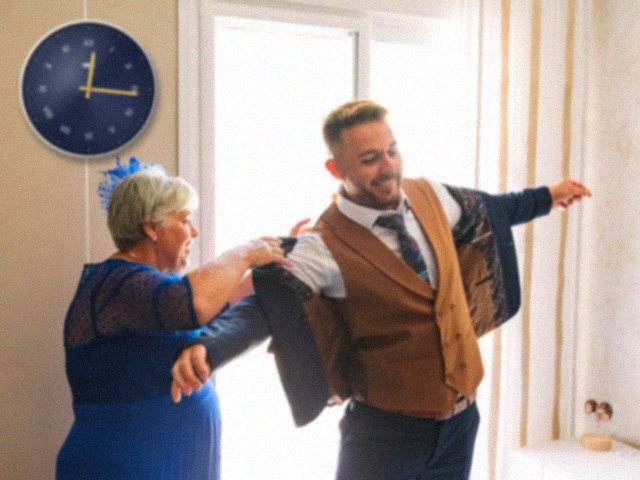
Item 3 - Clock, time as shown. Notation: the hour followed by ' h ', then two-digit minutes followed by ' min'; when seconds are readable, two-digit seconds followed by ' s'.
12 h 16 min
